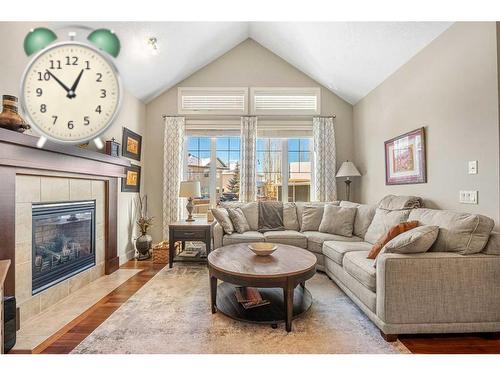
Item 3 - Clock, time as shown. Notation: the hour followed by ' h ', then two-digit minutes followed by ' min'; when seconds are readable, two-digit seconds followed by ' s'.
12 h 52 min
